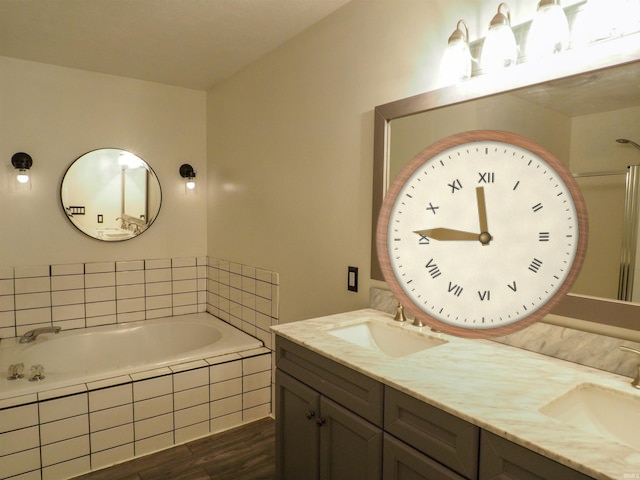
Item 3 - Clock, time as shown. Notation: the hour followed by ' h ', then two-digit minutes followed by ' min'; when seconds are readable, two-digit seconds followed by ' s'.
11 h 46 min
